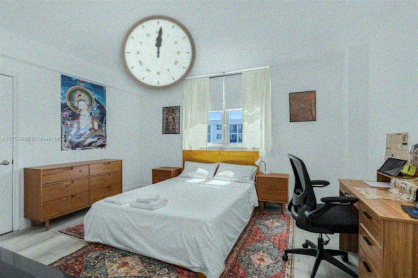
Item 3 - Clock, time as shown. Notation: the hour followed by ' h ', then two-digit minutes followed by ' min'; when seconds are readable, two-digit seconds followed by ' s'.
12 h 01 min
